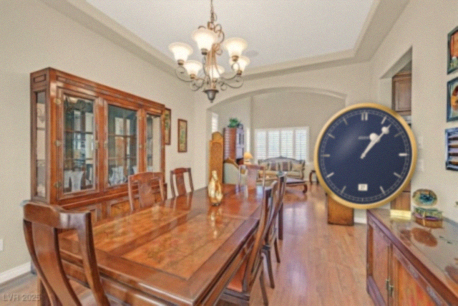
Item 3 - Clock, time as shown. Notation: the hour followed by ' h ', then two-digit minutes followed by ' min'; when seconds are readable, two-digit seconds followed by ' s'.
1 h 07 min
